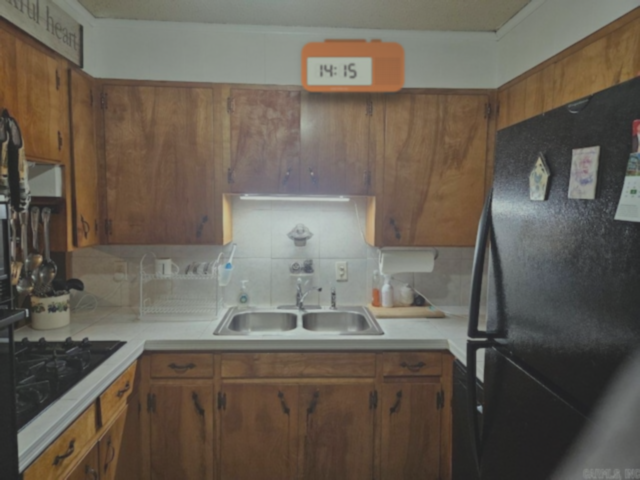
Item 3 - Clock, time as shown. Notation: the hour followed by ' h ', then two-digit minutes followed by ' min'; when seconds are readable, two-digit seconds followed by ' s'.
14 h 15 min
